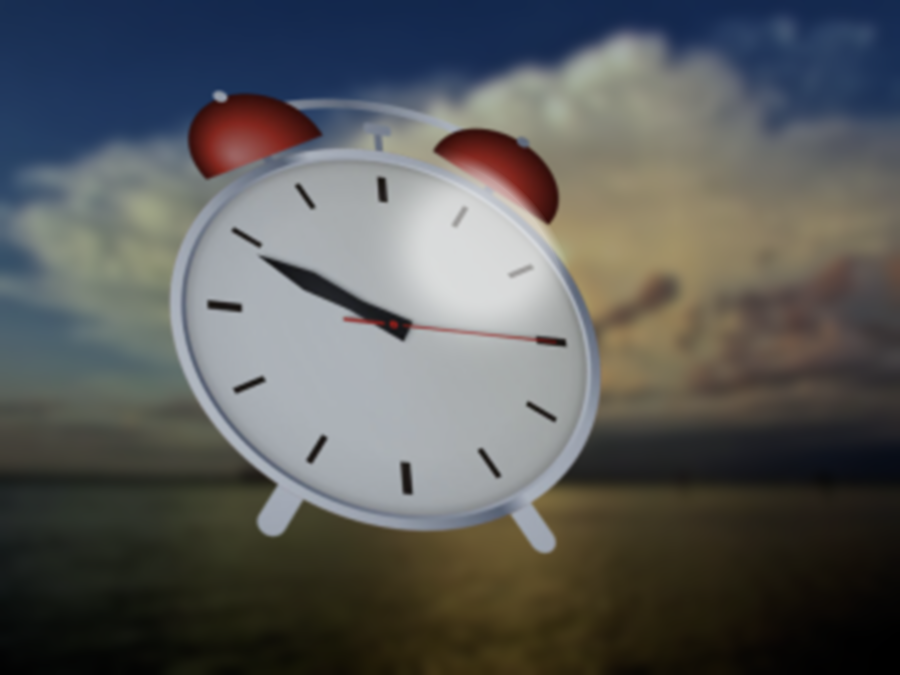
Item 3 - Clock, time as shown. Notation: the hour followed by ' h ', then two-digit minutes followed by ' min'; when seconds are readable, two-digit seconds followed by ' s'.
9 h 49 min 15 s
